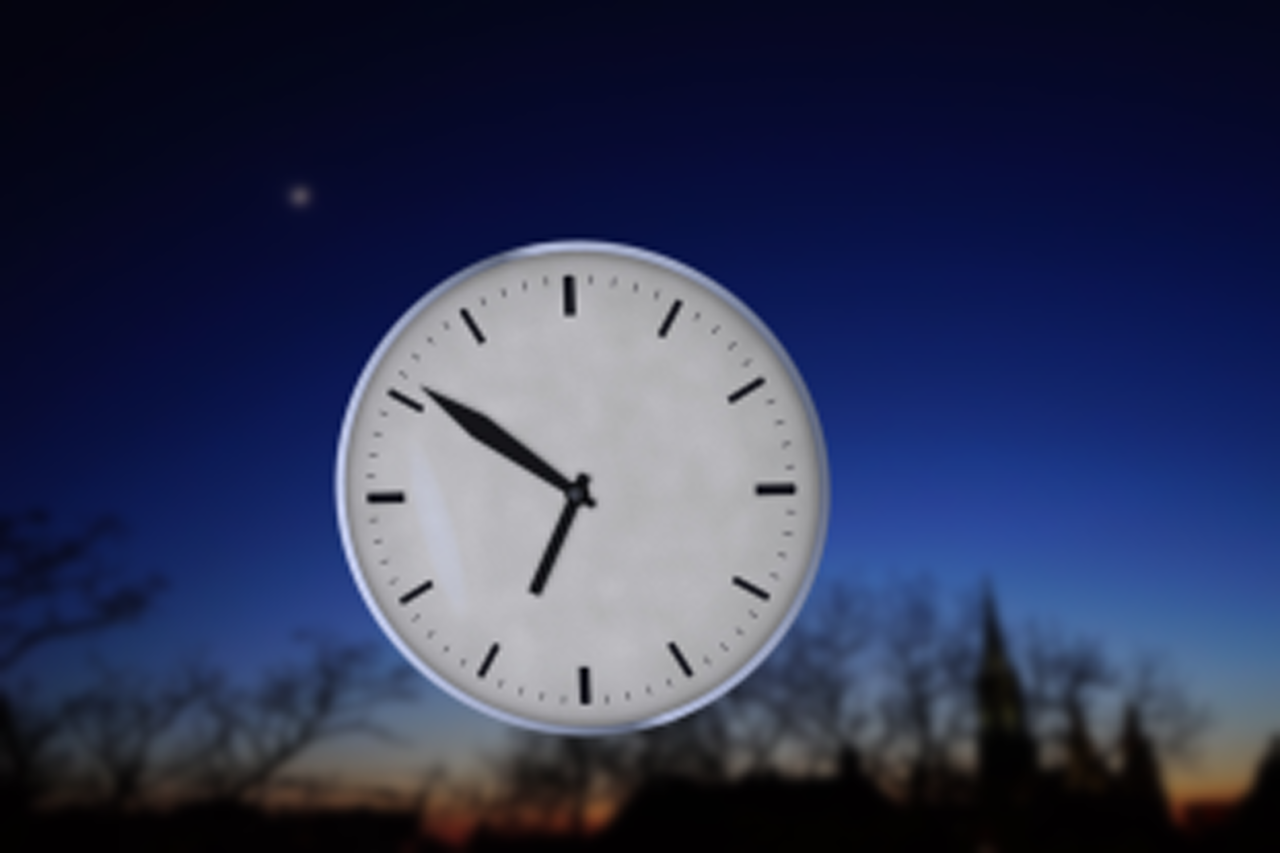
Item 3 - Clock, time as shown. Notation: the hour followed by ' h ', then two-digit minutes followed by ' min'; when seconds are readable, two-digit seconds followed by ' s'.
6 h 51 min
